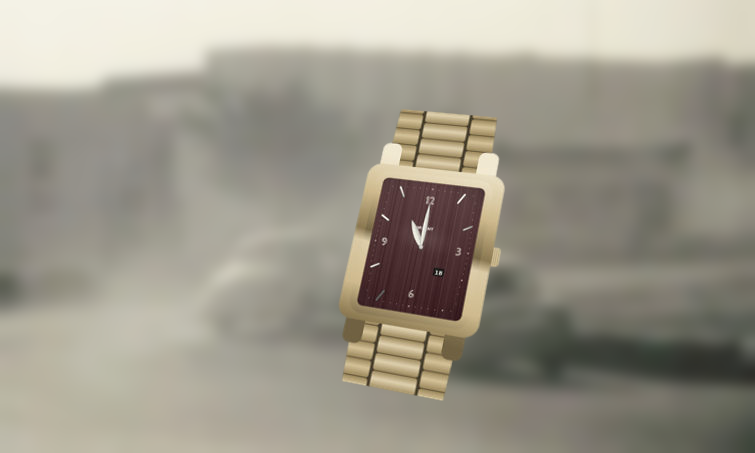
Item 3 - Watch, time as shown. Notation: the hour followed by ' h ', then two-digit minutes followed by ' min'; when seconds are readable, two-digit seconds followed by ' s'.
11 h 00 min
